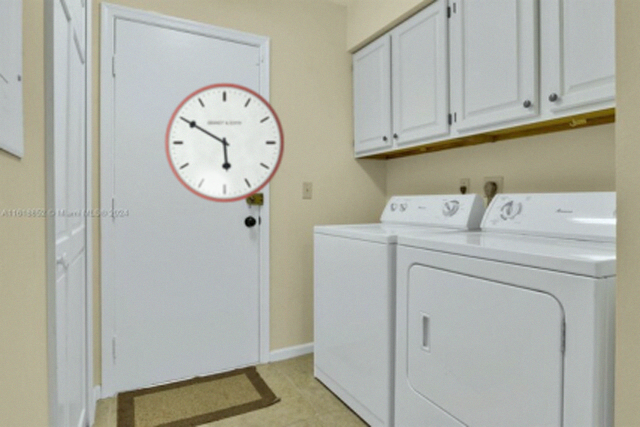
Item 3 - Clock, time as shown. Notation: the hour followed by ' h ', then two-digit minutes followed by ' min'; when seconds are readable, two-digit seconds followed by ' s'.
5 h 50 min
